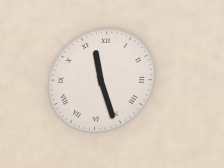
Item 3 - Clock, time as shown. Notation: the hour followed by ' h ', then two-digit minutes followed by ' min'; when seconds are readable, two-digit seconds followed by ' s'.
11 h 26 min
